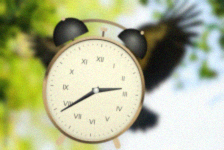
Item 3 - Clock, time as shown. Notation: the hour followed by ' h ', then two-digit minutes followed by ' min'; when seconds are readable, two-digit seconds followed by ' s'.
2 h 39 min
